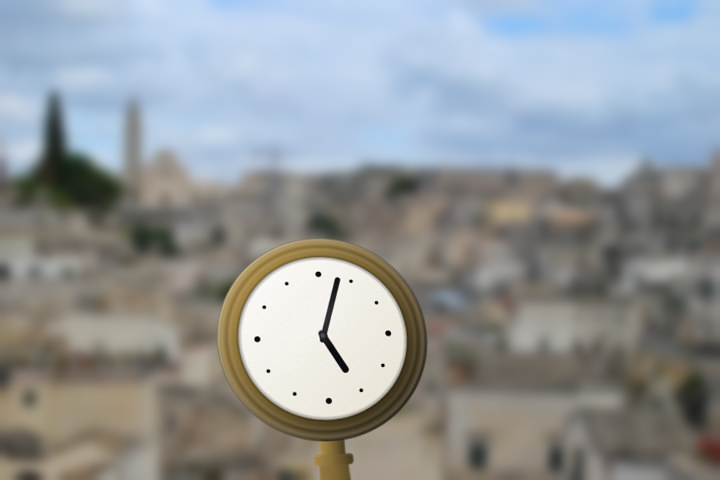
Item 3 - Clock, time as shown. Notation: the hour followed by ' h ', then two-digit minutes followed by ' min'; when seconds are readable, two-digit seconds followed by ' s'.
5 h 03 min
